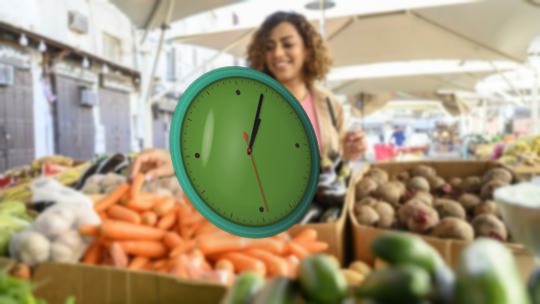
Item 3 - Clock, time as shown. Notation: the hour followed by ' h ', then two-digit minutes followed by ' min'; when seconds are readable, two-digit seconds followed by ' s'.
1 h 04 min 29 s
